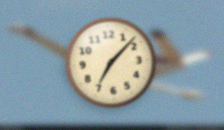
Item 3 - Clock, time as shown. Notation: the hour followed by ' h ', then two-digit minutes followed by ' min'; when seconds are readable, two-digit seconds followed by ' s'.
7 h 08 min
